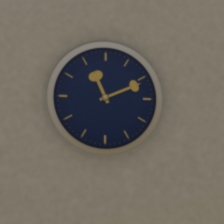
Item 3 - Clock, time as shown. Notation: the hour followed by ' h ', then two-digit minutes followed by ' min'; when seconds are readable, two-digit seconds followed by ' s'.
11 h 11 min
